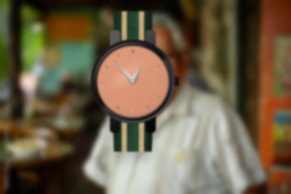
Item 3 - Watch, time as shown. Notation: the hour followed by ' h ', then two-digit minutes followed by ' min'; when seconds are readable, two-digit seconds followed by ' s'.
12 h 53 min
